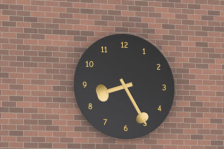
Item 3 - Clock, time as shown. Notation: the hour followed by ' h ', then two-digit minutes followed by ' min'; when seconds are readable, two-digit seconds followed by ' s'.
8 h 25 min
